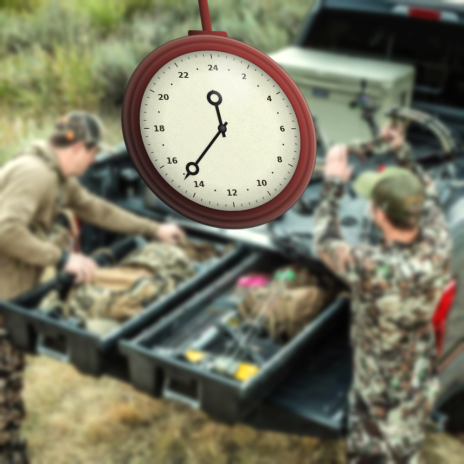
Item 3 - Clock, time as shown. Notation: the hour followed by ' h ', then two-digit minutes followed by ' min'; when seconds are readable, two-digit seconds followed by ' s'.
23 h 37 min
